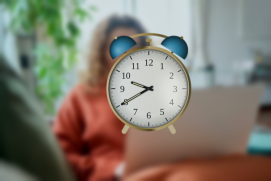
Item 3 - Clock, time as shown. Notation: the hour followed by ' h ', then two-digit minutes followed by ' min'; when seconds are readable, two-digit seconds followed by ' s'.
9 h 40 min
